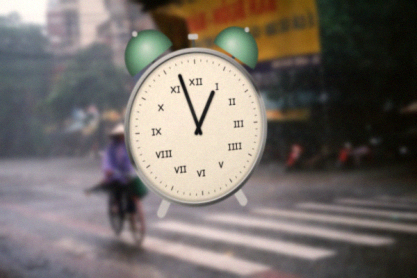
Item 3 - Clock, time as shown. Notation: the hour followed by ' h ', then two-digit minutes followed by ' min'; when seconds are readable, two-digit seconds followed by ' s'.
12 h 57 min
